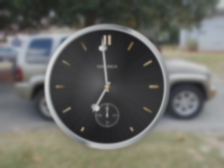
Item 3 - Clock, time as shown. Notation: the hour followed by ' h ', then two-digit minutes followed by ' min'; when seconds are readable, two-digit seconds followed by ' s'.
6 h 59 min
